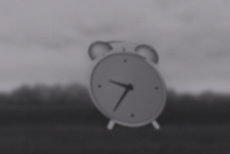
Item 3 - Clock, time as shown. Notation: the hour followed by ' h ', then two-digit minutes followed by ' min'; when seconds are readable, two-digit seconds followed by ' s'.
9 h 36 min
